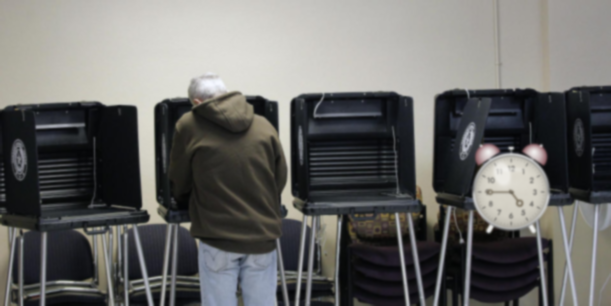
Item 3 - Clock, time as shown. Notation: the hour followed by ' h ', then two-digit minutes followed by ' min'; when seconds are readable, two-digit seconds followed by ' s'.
4 h 45 min
